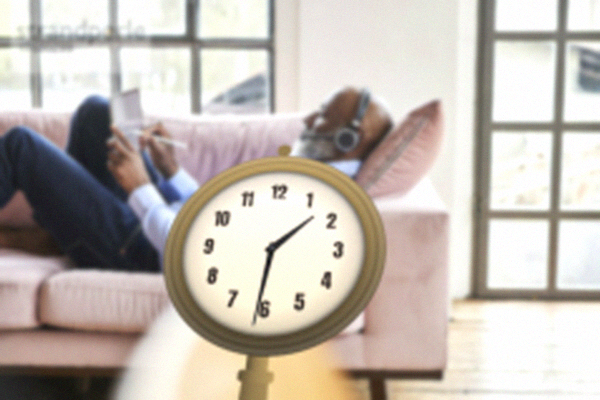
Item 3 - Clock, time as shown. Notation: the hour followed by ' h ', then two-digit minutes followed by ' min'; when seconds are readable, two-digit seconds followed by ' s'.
1 h 31 min
